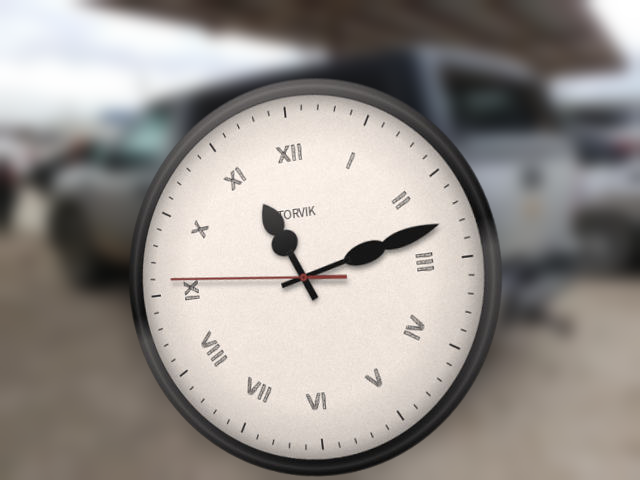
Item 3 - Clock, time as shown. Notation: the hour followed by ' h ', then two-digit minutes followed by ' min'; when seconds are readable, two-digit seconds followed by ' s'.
11 h 12 min 46 s
